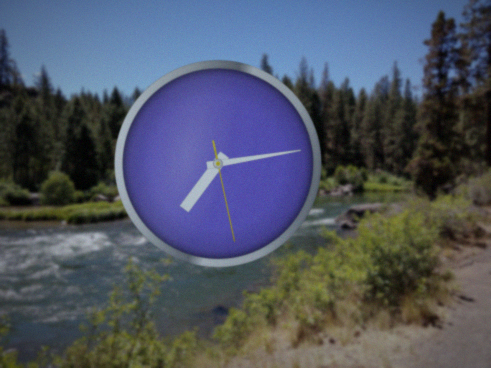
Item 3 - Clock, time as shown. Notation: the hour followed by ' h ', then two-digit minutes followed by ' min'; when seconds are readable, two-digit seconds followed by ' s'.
7 h 13 min 28 s
